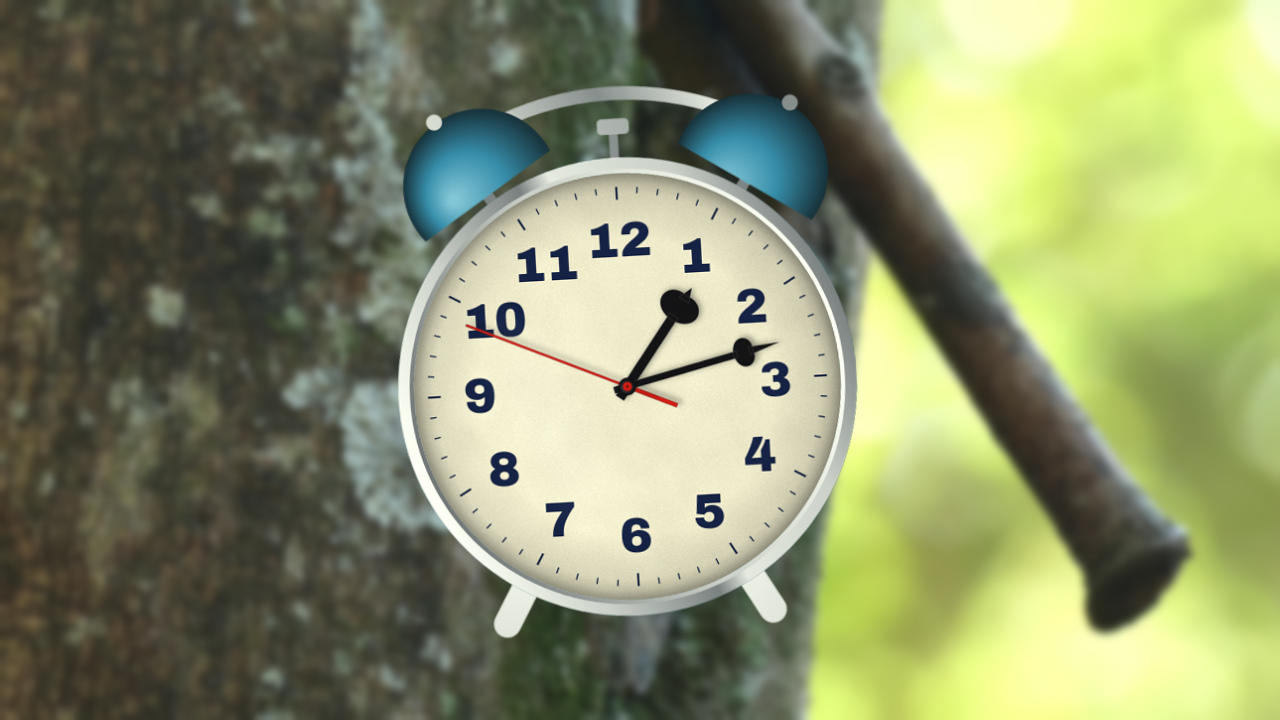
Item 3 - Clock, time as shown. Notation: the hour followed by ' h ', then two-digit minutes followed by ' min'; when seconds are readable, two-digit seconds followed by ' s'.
1 h 12 min 49 s
